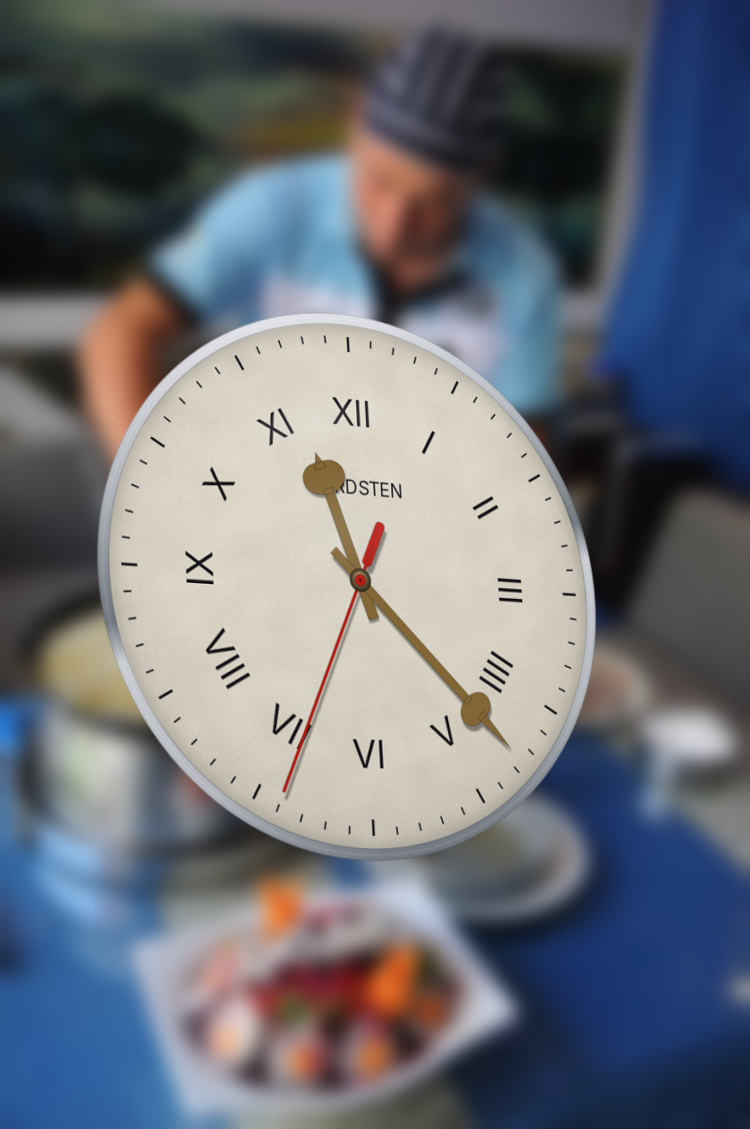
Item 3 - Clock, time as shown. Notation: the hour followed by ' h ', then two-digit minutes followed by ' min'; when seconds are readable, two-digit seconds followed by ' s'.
11 h 22 min 34 s
